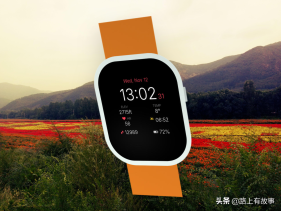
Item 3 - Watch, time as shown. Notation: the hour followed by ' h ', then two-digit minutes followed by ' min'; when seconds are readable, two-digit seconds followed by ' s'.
13 h 02 min
